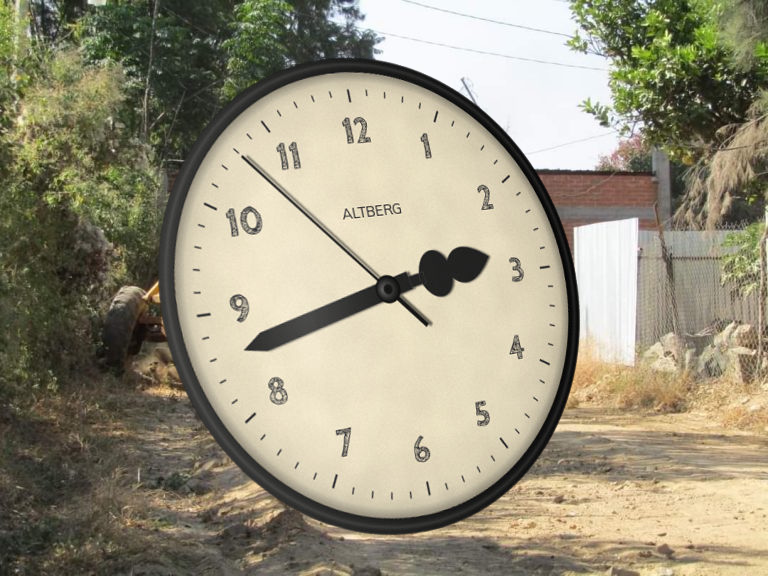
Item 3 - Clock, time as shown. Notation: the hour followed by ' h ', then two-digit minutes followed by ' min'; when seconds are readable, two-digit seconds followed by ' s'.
2 h 42 min 53 s
